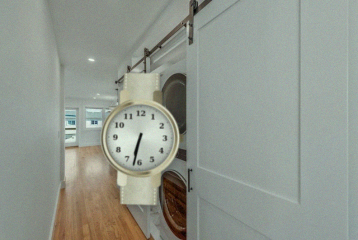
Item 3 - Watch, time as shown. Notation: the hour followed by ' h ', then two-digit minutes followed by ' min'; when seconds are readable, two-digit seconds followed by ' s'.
6 h 32 min
